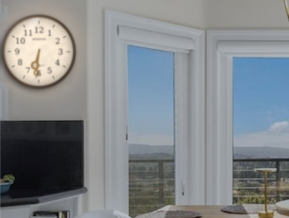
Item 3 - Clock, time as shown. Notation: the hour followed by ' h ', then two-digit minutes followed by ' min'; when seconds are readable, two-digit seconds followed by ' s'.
6 h 31 min
